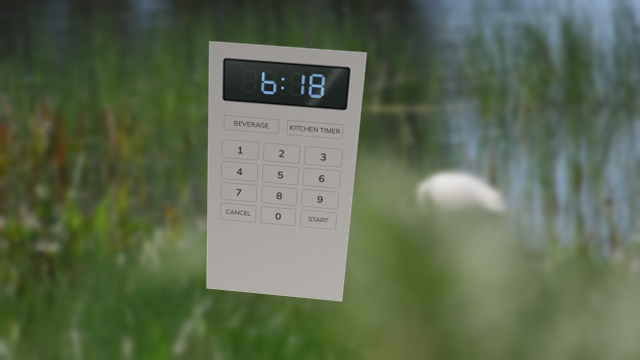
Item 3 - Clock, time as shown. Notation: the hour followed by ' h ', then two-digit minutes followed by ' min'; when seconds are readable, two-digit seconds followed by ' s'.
6 h 18 min
